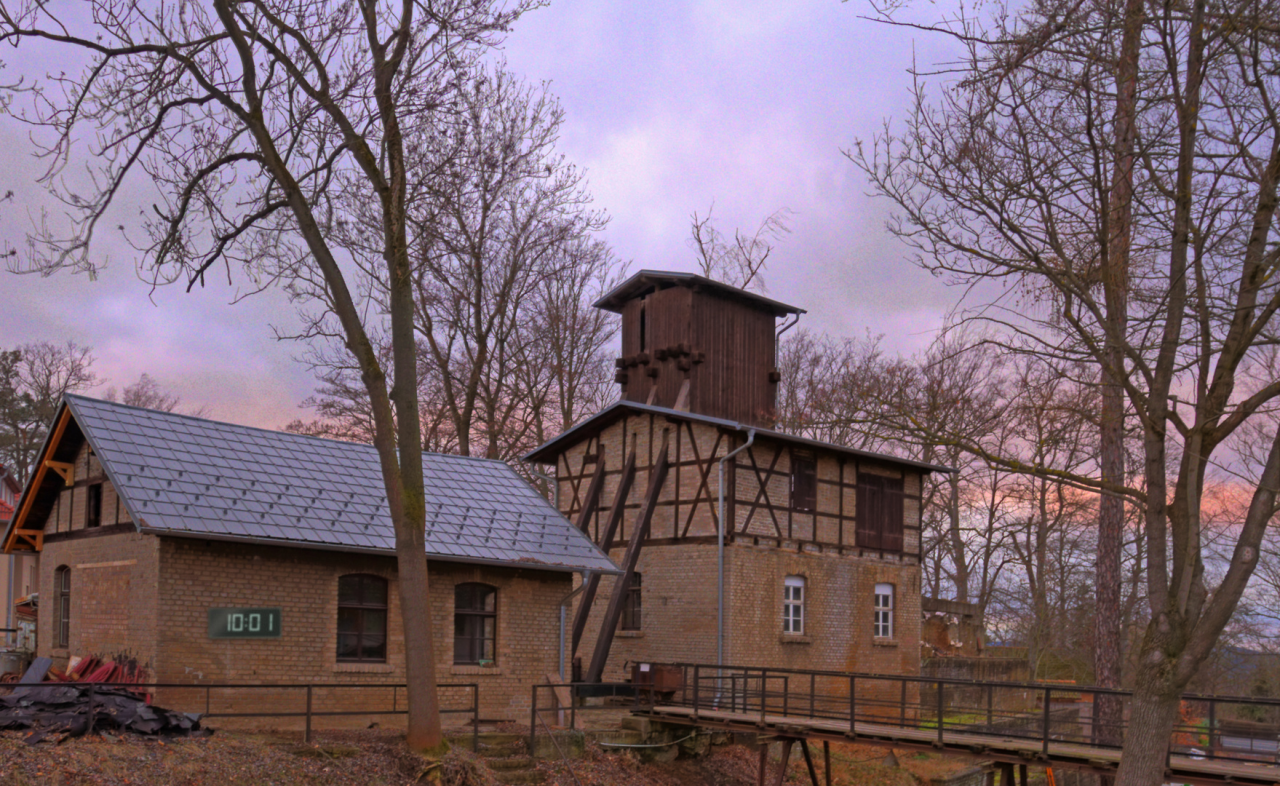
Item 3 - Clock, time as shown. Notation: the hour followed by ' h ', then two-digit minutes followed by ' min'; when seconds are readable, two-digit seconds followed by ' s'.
10 h 01 min
